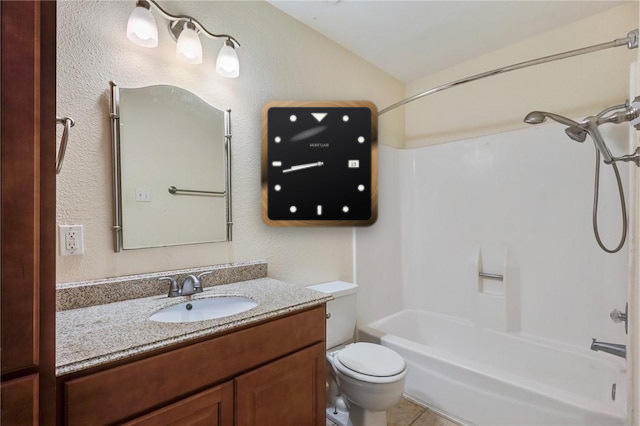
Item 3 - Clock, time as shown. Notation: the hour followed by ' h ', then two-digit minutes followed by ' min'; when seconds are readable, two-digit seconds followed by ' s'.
8 h 43 min
